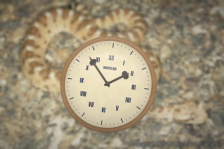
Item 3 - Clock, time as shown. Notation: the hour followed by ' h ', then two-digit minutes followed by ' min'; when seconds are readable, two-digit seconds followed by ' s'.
1 h 53 min
